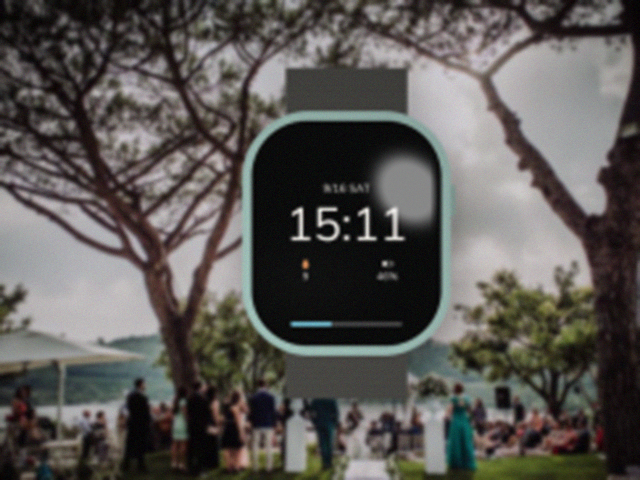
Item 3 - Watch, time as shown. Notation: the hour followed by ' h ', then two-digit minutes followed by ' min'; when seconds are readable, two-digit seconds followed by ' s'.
15 h 11 min
